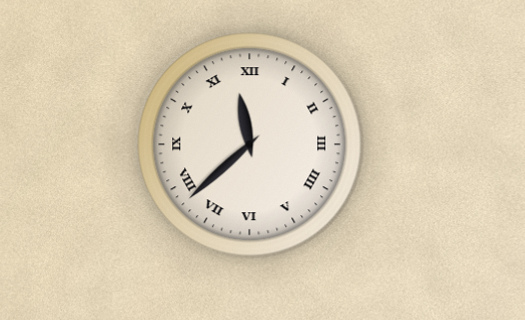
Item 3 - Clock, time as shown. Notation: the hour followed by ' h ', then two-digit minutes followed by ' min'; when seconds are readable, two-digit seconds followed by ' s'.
11 h 38 min
